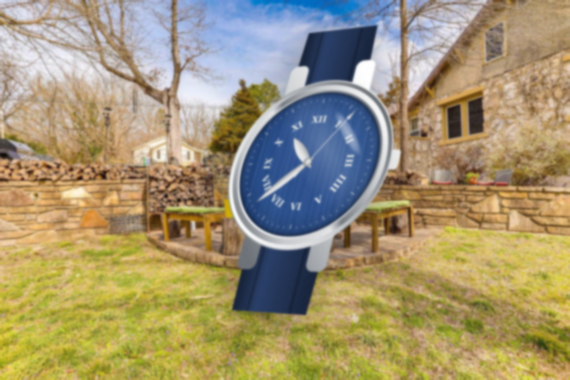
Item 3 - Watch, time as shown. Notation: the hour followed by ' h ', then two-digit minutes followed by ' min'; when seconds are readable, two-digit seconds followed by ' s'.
10 h 38 min 06 s
